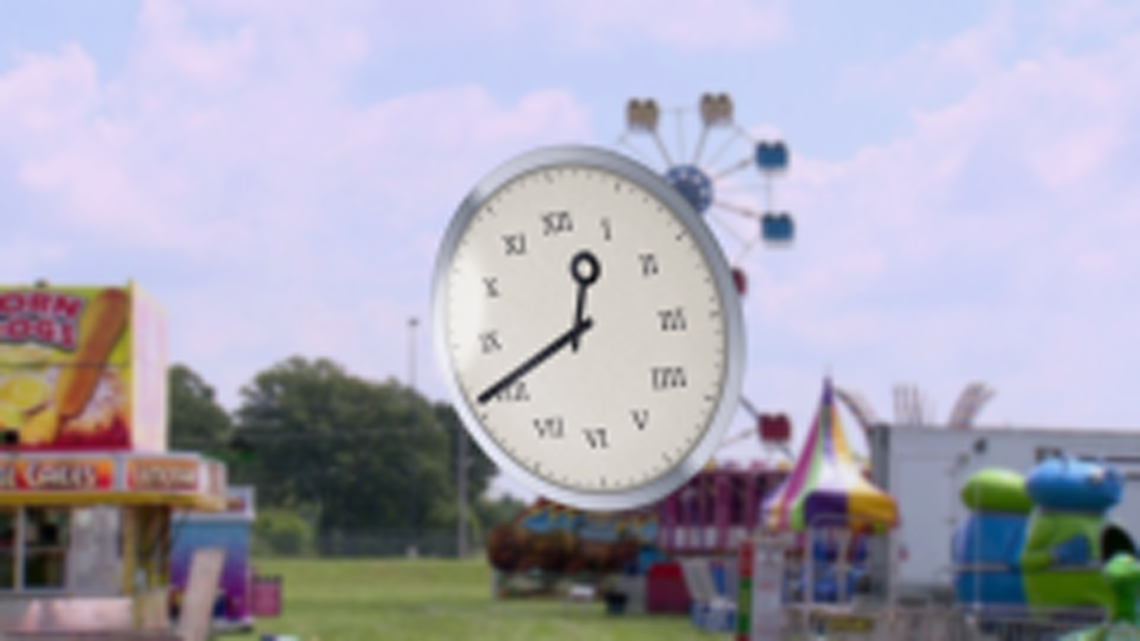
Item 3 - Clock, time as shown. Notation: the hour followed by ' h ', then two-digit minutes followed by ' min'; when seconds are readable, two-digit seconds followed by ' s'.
12 h 41 min
